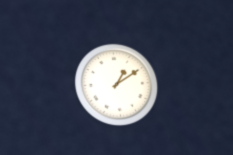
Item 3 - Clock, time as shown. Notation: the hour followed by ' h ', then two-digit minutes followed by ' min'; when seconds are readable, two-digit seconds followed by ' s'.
1 h 10 min
